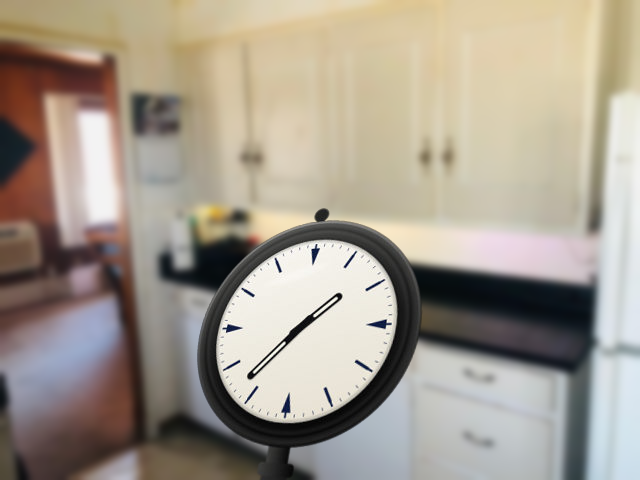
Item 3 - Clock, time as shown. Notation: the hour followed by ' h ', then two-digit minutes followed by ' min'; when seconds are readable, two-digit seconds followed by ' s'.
1 h 37 min
